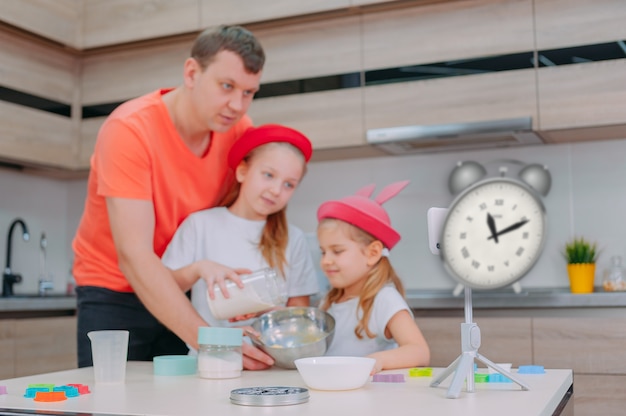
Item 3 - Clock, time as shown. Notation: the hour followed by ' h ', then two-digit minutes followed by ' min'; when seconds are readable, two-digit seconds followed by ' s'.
11 h 11 min
